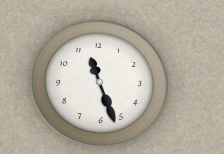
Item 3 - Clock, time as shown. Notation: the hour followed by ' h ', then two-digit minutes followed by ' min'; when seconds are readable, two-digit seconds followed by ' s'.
11 h 27 min
